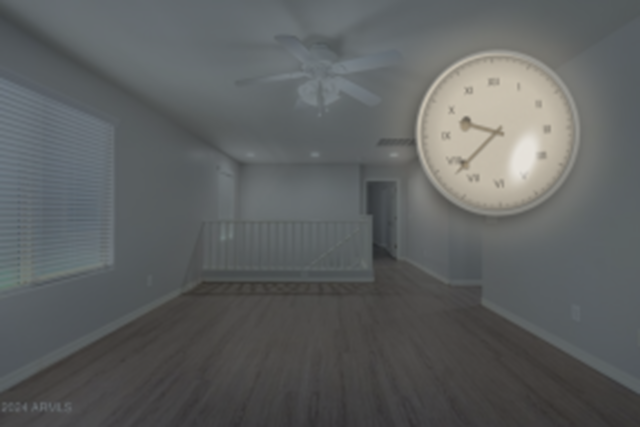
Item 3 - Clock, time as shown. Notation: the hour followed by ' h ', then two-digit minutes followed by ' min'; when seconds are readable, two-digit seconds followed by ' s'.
9 h 38 min
